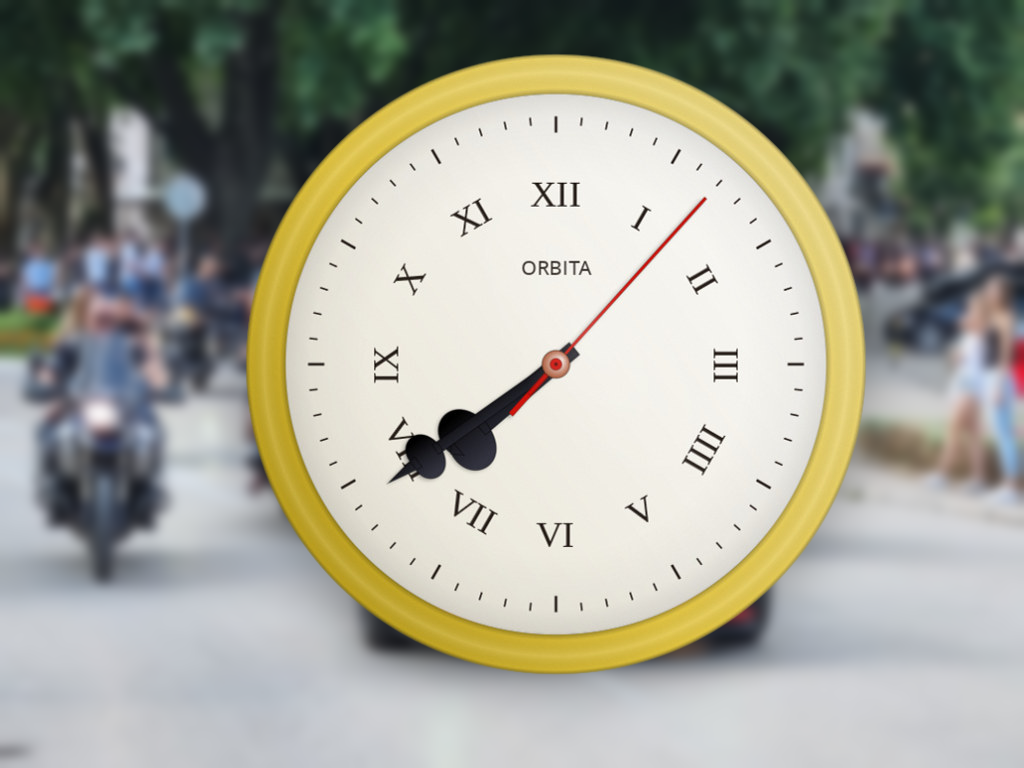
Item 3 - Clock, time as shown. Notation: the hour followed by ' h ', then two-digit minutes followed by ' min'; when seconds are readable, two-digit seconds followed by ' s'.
7 h 39 min 07 s
